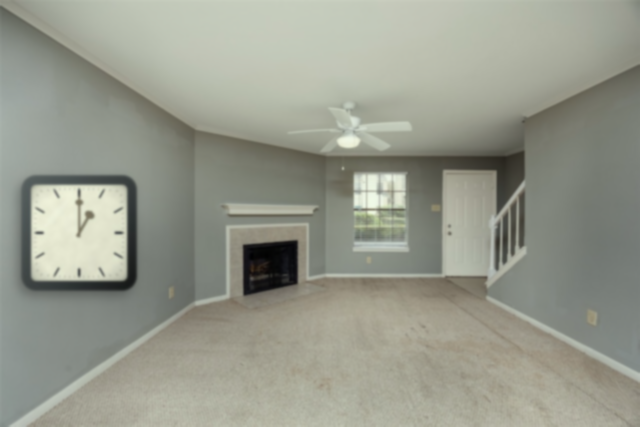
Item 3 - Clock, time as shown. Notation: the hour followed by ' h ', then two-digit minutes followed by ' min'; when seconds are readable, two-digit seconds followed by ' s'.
1 h 00 min
